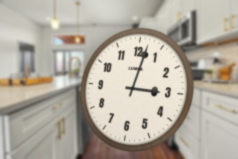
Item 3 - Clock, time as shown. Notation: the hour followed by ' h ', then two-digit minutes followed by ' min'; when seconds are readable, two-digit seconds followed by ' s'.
3 h 02 min
